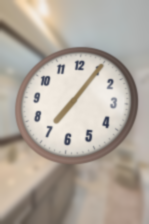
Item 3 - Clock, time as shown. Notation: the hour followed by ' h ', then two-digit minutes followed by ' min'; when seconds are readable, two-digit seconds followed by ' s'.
7 h 05 min
